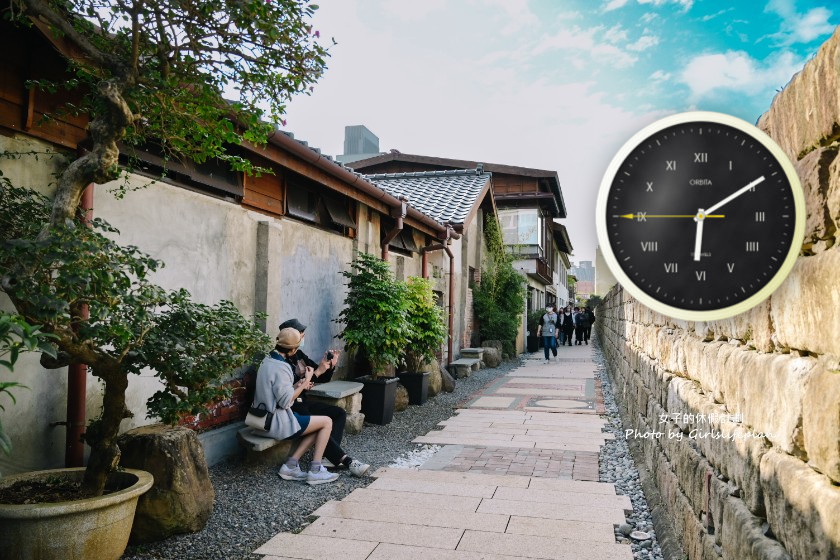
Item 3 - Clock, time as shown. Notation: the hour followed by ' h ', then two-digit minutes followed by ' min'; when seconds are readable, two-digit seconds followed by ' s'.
6 h 09 min 45 s
